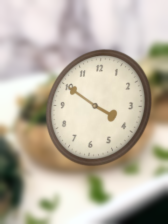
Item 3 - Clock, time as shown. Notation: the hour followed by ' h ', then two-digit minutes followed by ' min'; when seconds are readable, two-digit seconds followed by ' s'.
3 h 50 min
